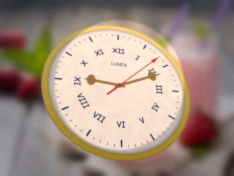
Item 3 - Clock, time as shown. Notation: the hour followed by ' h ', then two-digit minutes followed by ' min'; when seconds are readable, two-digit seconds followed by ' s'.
9 h 11 min 08 s
